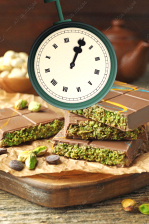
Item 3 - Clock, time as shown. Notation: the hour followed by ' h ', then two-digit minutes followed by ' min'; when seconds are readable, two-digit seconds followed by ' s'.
1 h 06 min
